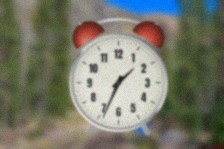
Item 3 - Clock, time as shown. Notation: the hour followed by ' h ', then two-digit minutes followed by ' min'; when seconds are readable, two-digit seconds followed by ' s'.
1 h 34 min
